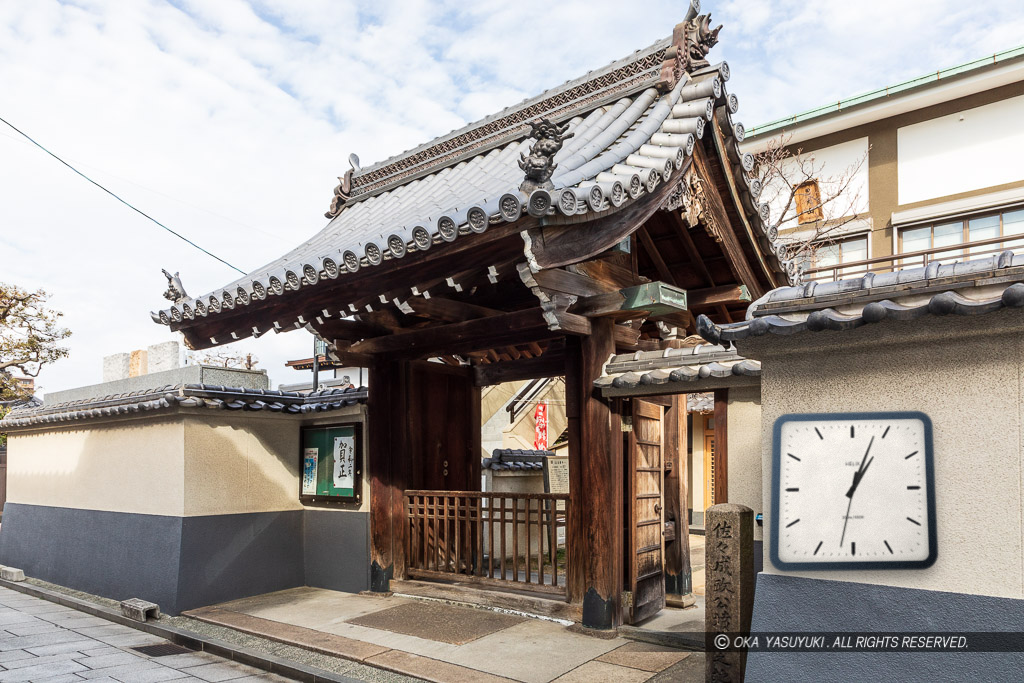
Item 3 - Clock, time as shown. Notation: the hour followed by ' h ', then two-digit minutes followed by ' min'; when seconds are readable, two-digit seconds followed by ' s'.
1 h 03 min 32 s
